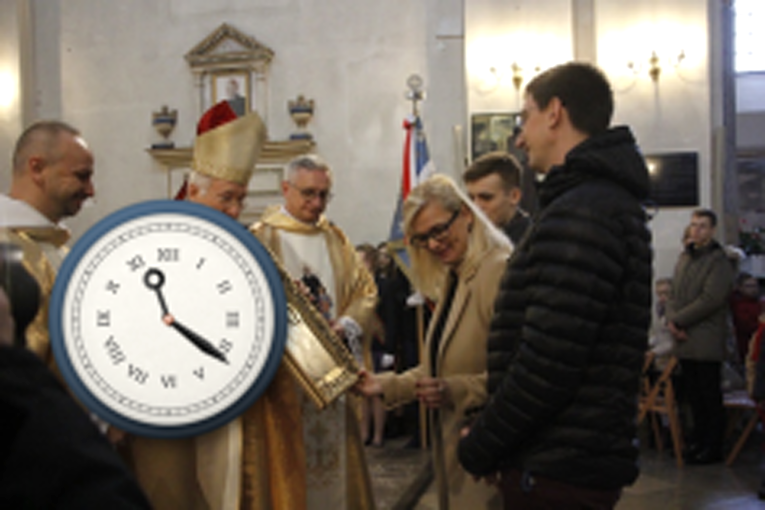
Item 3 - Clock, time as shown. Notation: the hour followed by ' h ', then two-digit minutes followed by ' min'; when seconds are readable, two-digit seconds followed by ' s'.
11 h 21 min
